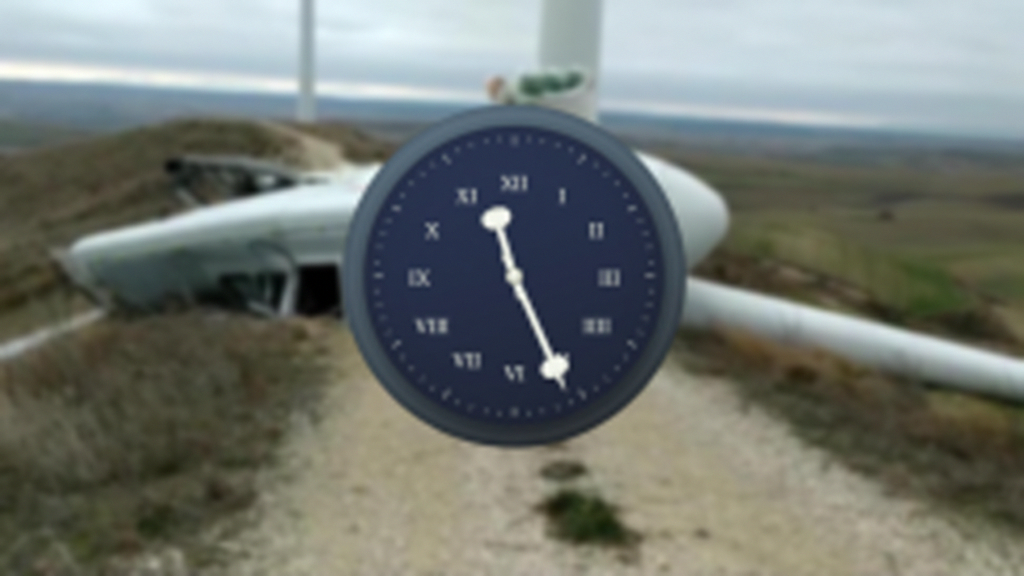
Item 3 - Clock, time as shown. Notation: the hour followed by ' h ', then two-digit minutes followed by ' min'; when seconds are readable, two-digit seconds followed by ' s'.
11 h 26 min
